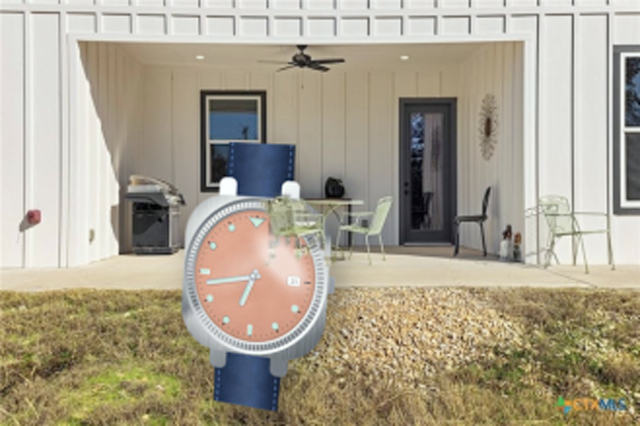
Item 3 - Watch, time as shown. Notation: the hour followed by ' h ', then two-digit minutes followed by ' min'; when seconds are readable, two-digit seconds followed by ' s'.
6 h 43 min
